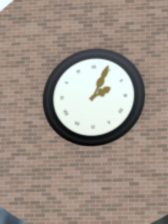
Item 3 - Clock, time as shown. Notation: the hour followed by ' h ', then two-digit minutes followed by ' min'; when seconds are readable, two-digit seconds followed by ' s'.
2 h 04 min
